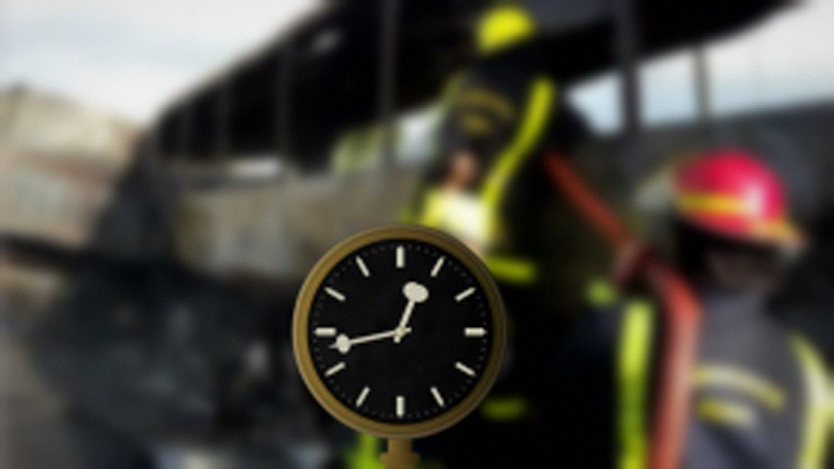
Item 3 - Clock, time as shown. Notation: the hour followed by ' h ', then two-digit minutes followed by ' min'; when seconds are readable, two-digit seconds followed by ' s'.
12 h 43 min
